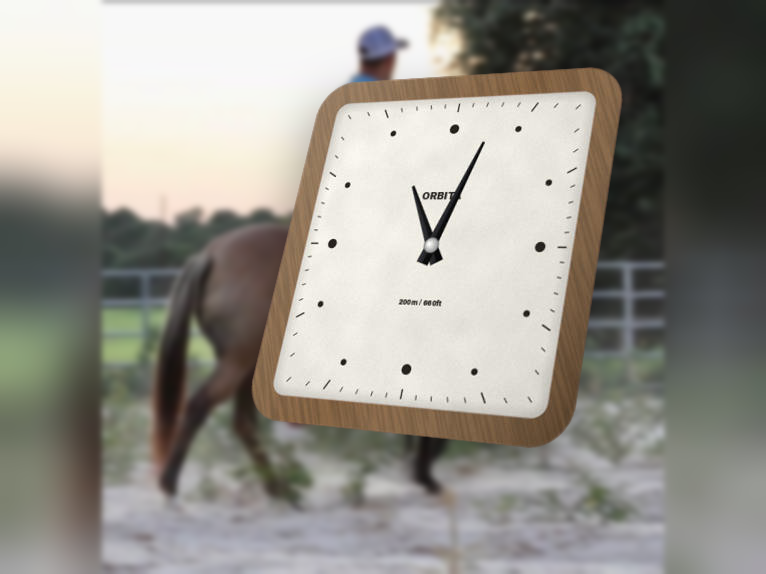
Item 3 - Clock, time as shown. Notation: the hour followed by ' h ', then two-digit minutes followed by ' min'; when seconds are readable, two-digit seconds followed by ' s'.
11 h 03 min
